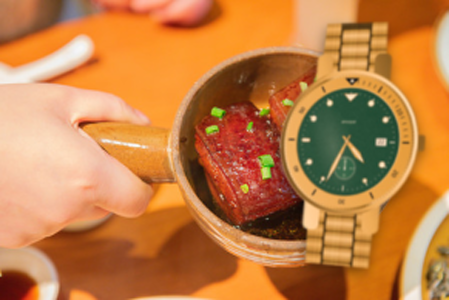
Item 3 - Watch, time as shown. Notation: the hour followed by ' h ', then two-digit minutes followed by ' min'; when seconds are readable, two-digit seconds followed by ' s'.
4 h 34 min
